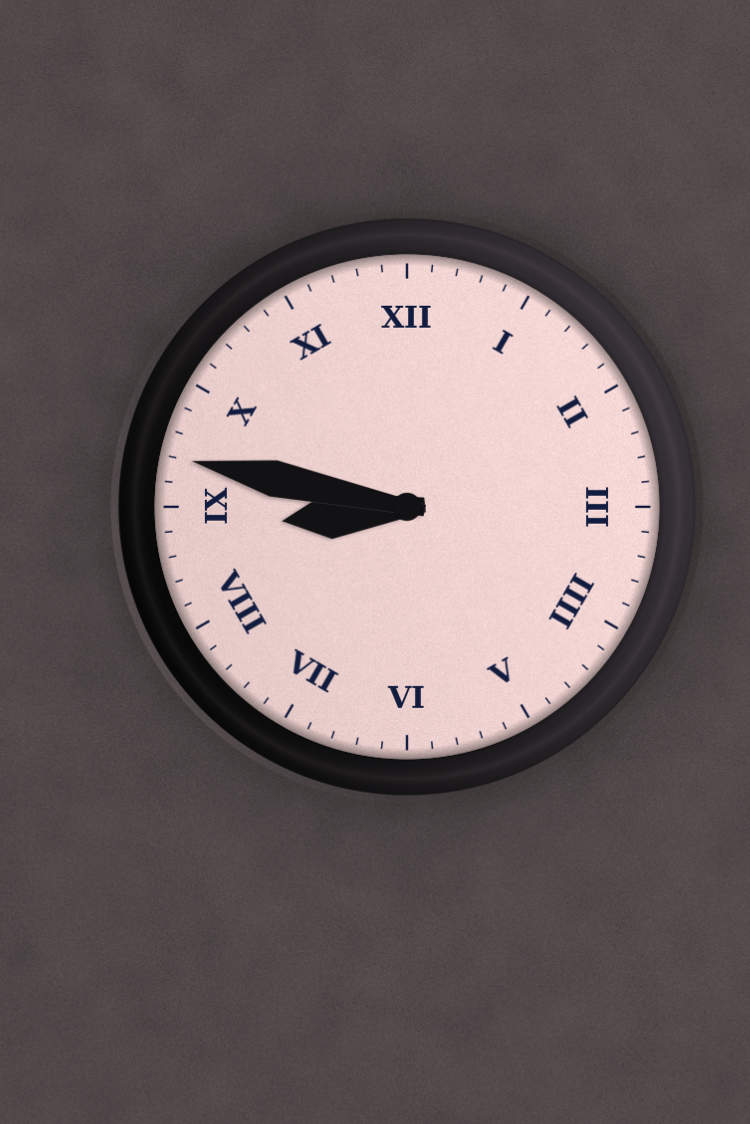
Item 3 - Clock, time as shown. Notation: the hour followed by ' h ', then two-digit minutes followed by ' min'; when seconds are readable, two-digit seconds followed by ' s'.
8 h 47 min
